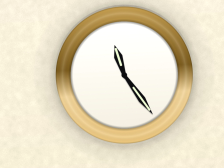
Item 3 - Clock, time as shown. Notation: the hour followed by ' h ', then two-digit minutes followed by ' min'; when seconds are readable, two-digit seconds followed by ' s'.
11 h 24 min
